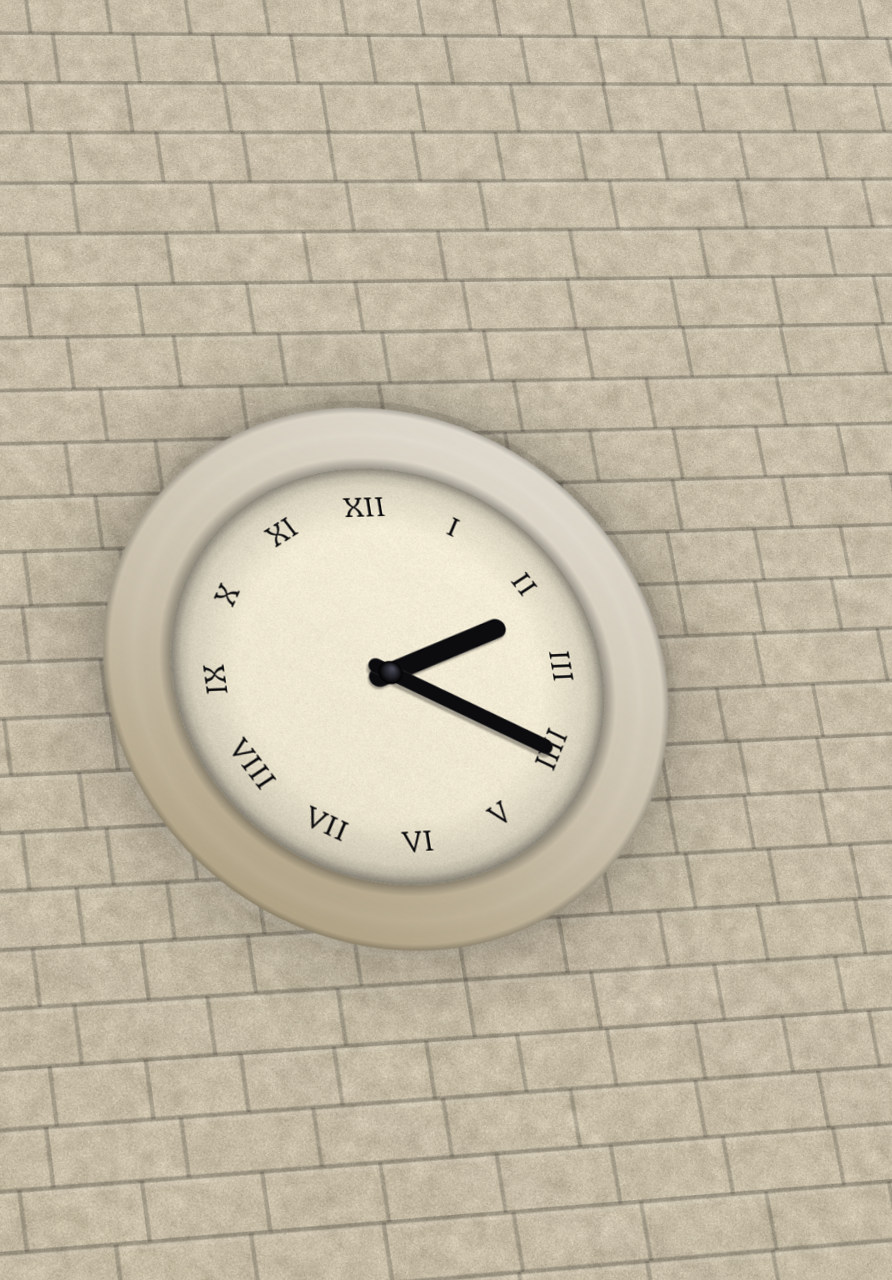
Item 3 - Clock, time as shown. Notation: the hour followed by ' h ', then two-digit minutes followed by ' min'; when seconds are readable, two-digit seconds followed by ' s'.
2 h 20 min
